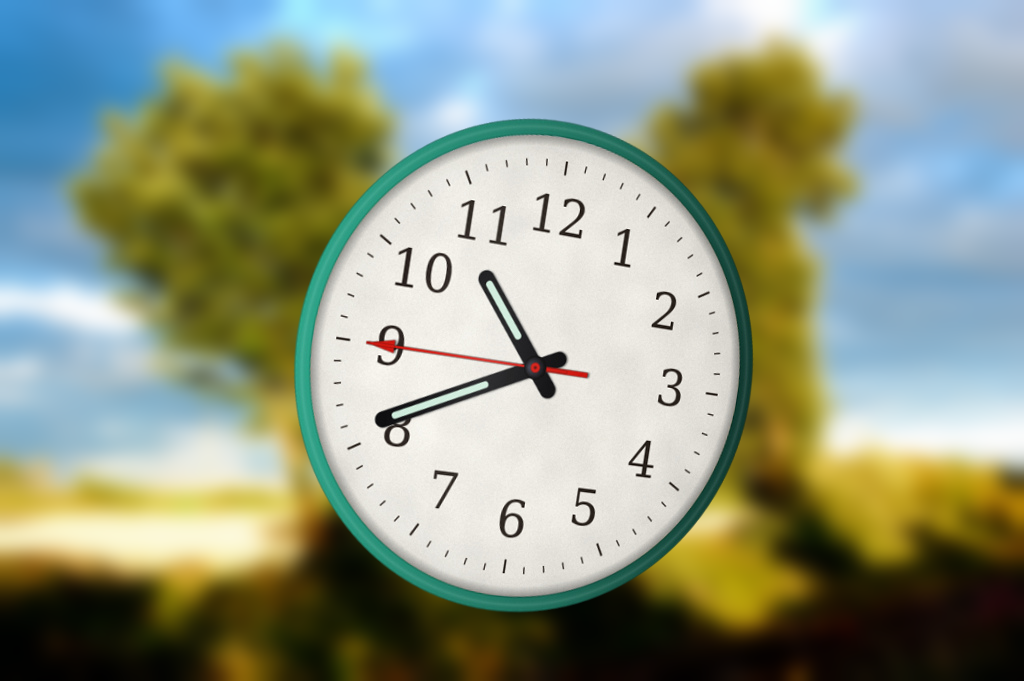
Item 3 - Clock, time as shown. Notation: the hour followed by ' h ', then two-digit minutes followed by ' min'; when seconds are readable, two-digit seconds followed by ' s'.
10 h 40 min 45 s
